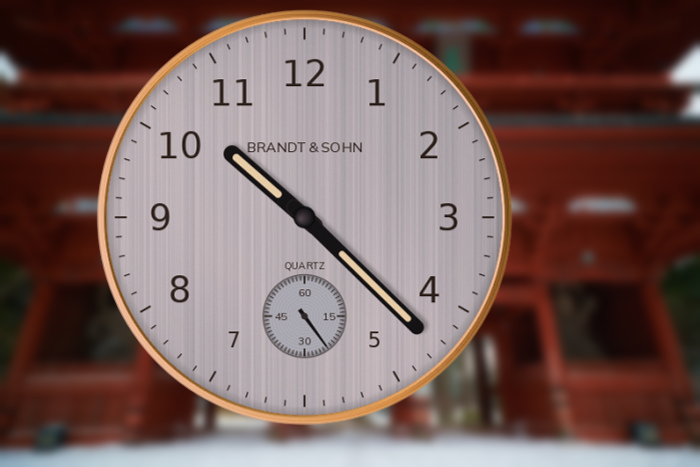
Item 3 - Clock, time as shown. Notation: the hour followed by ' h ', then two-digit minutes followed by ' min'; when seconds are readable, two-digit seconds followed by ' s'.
10 h 22 min 24 s
